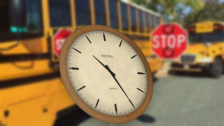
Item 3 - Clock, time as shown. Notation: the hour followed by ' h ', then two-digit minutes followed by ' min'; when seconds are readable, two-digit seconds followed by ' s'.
10 h 25 min
